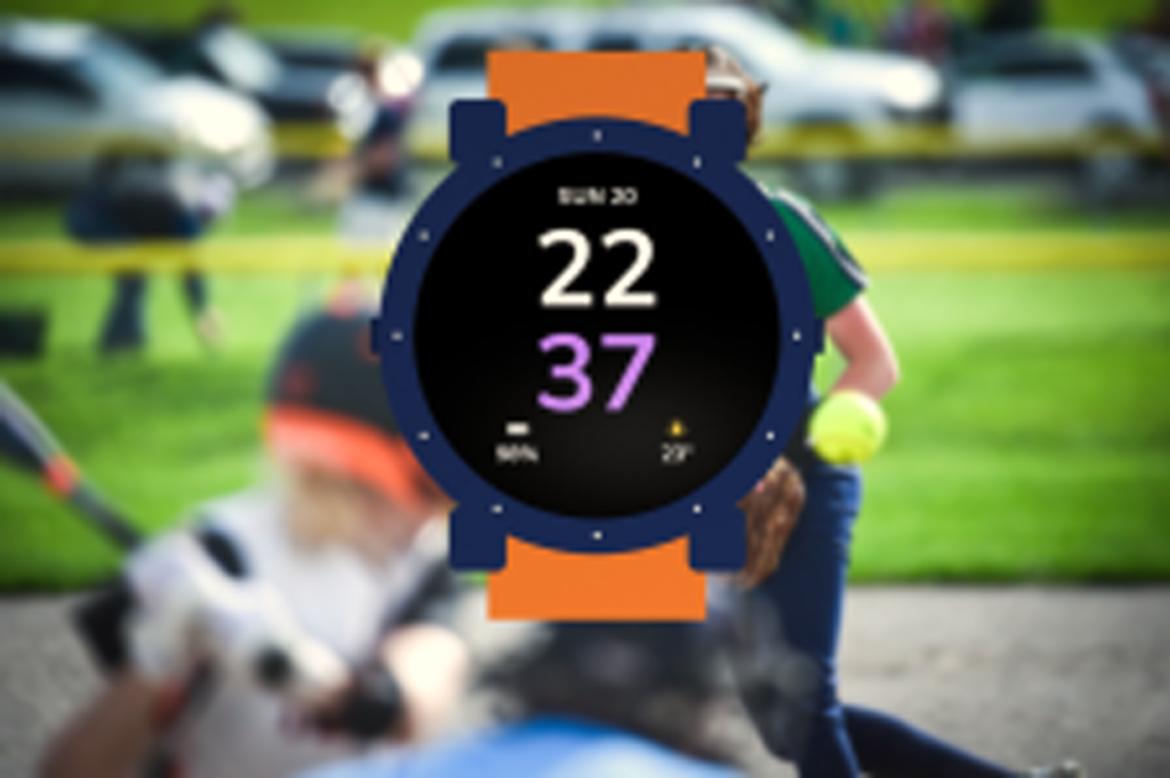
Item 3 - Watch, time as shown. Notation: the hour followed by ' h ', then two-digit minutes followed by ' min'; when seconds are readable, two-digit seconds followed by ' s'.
22 h 37 min
